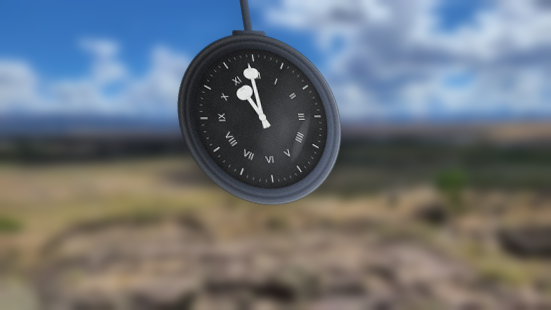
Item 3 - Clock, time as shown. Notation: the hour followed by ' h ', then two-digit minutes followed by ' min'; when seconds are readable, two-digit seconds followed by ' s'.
10 h 59 min
